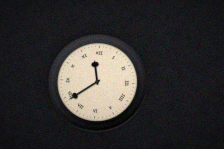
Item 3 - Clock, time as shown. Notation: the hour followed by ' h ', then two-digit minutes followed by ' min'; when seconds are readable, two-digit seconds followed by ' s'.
11 h 39 min
